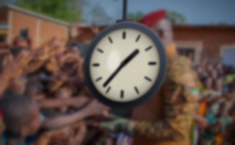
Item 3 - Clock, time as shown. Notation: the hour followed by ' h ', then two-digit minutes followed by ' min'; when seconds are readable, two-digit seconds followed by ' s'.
1 h 37 min
